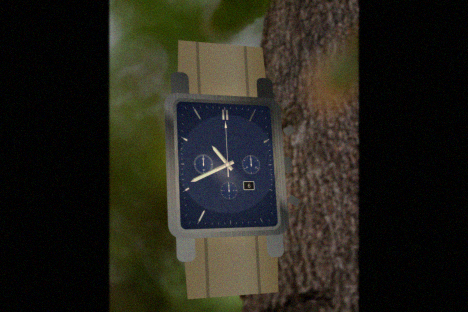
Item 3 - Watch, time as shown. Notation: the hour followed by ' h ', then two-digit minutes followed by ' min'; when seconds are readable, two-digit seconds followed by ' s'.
10 h 41 min
